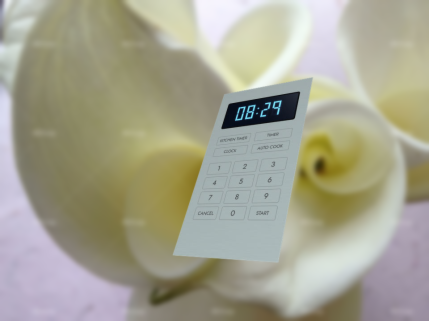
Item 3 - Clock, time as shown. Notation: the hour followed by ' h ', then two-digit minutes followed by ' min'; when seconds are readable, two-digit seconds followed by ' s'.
8 h 29 min
